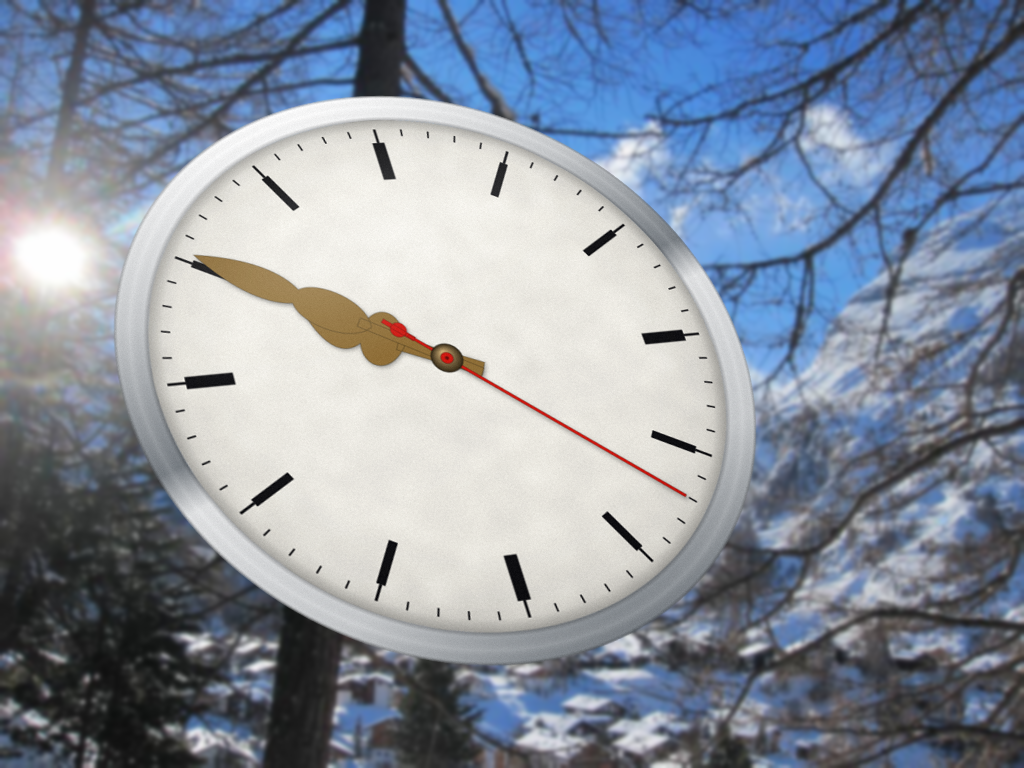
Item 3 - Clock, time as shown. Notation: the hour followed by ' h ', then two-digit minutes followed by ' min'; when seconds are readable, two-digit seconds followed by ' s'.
9 h 50 min 22 s
